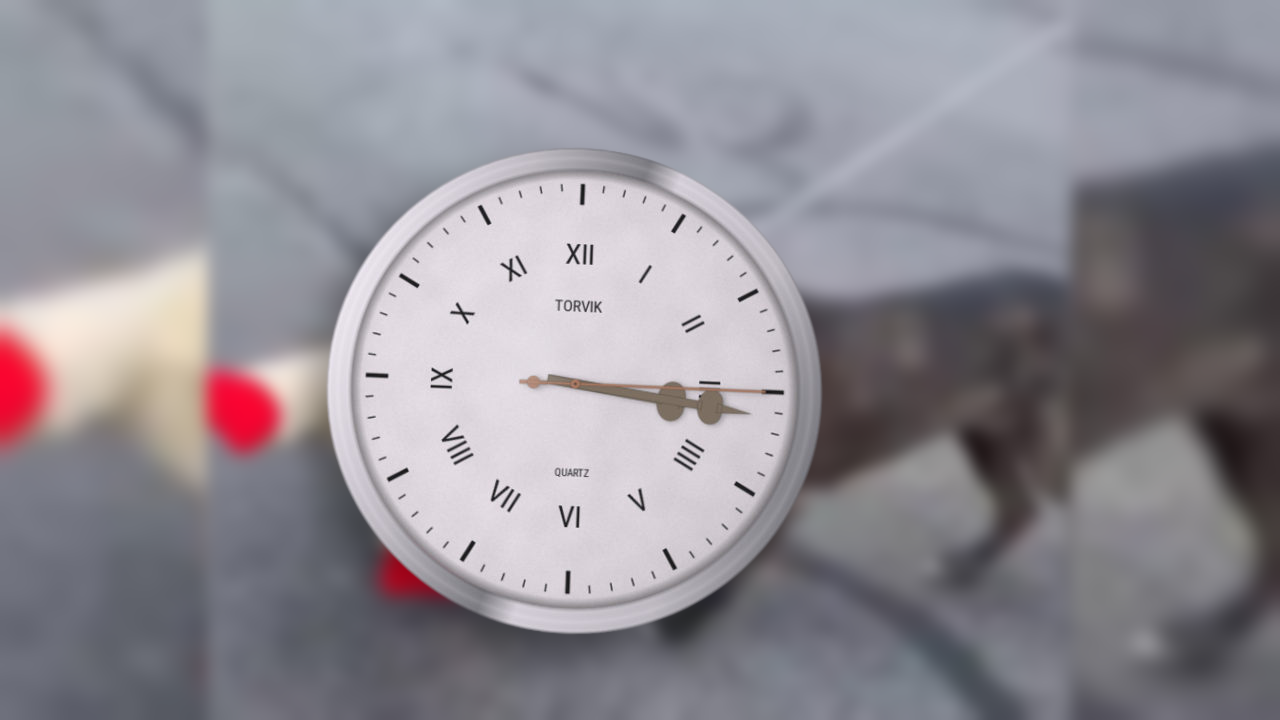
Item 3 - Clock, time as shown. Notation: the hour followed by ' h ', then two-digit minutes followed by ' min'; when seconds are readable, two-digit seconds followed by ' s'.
3 h 16 min 15 s
